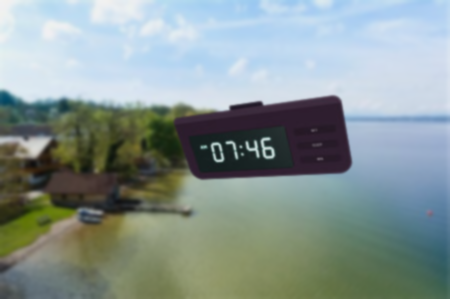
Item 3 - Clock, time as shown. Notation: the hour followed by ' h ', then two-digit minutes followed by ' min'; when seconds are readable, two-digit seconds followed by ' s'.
7 h 46 min
